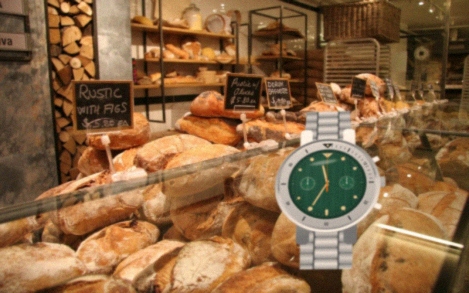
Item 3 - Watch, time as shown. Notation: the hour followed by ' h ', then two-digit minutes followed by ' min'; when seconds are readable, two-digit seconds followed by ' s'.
11 h 35 min
